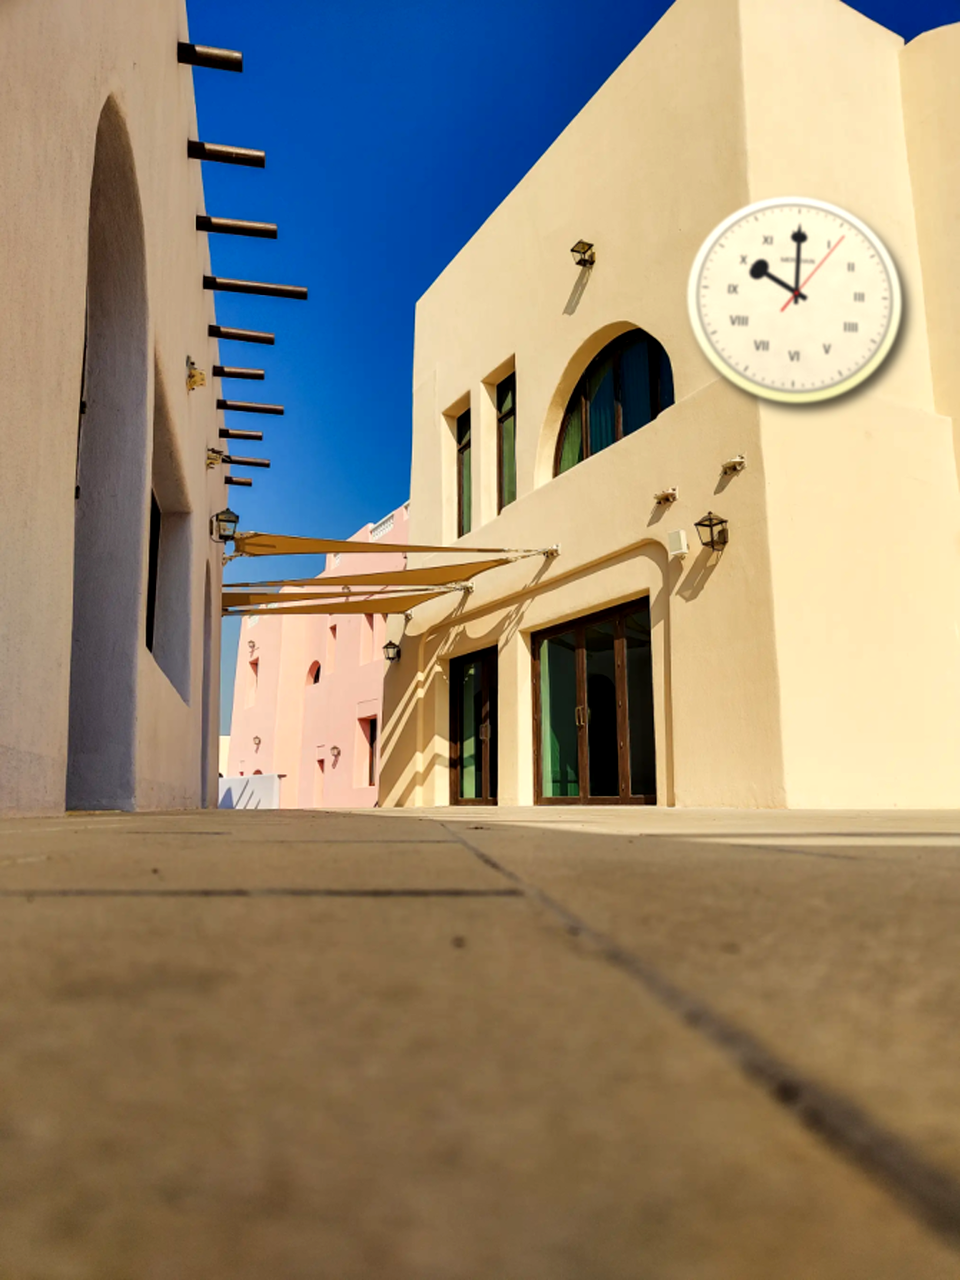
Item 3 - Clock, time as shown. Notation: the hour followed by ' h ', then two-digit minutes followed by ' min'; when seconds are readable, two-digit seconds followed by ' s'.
10 h 00 min 06 s
